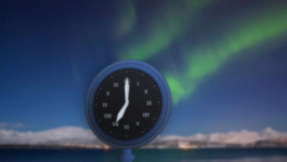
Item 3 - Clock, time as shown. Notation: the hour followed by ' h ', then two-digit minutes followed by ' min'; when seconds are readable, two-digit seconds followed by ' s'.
7 h 00 min
